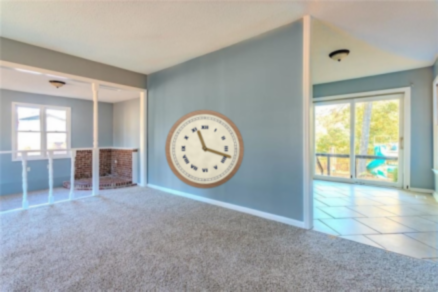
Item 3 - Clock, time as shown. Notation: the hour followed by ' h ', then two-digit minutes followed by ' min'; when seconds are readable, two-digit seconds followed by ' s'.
11 h 18 min
